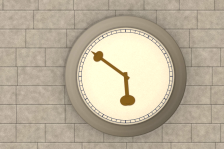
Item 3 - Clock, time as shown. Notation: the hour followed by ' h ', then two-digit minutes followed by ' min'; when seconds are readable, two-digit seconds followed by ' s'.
5 h 51 min
